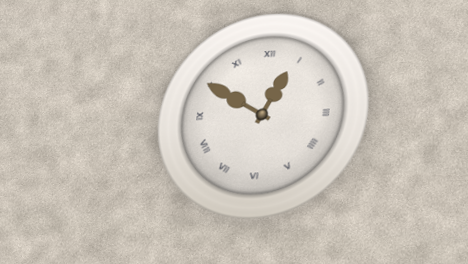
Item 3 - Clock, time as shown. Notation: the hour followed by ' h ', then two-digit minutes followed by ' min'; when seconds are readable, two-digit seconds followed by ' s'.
12 h 50 min
